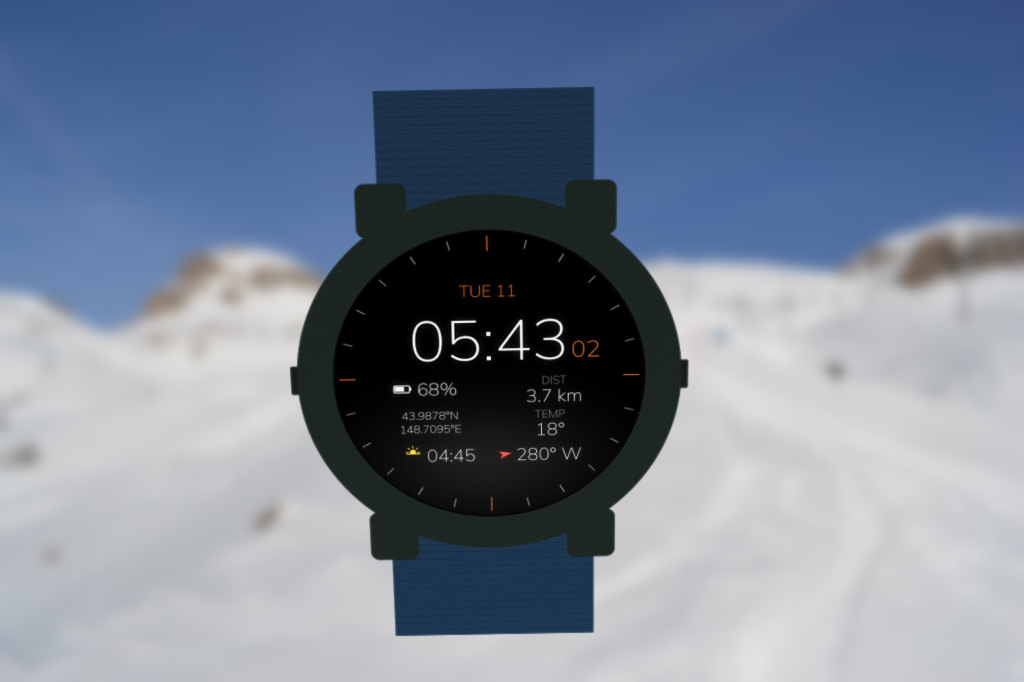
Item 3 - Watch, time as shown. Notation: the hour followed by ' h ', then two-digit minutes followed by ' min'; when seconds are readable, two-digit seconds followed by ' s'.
5 h 43 min 02 s
